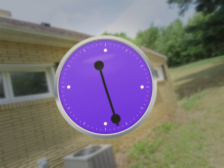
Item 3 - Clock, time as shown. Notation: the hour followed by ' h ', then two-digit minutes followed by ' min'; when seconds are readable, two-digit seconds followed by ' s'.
11 h 27 min
